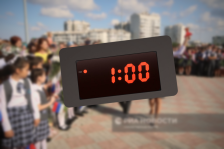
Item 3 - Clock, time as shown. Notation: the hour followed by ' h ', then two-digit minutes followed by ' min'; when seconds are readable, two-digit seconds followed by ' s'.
1 h 00 min
